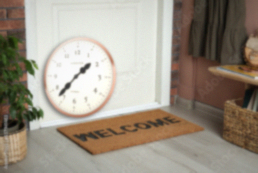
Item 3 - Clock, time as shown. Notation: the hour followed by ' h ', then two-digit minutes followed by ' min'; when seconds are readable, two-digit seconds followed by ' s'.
1 h 37 min
